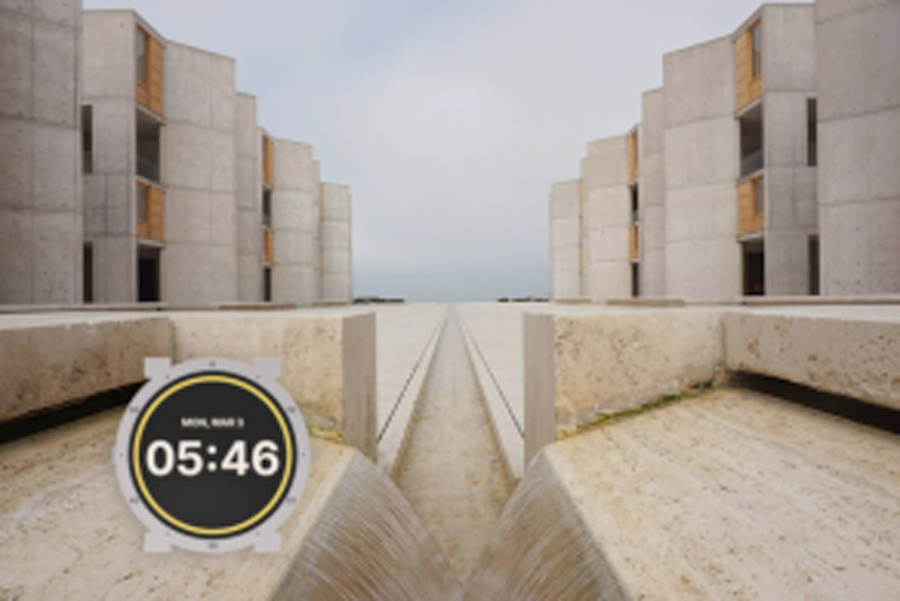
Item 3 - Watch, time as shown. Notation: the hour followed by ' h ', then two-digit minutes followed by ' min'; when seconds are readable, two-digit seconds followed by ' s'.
5 h 46 min
